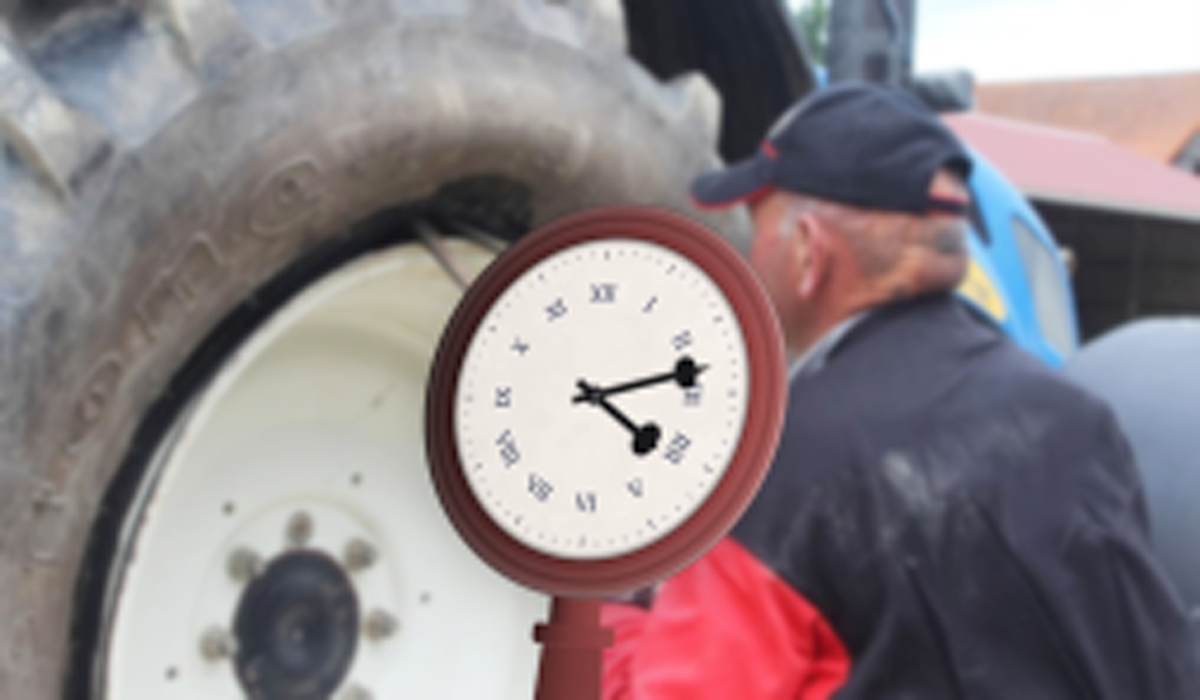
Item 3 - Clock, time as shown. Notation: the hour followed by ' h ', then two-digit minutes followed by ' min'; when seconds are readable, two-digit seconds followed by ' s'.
4 h 13 min
